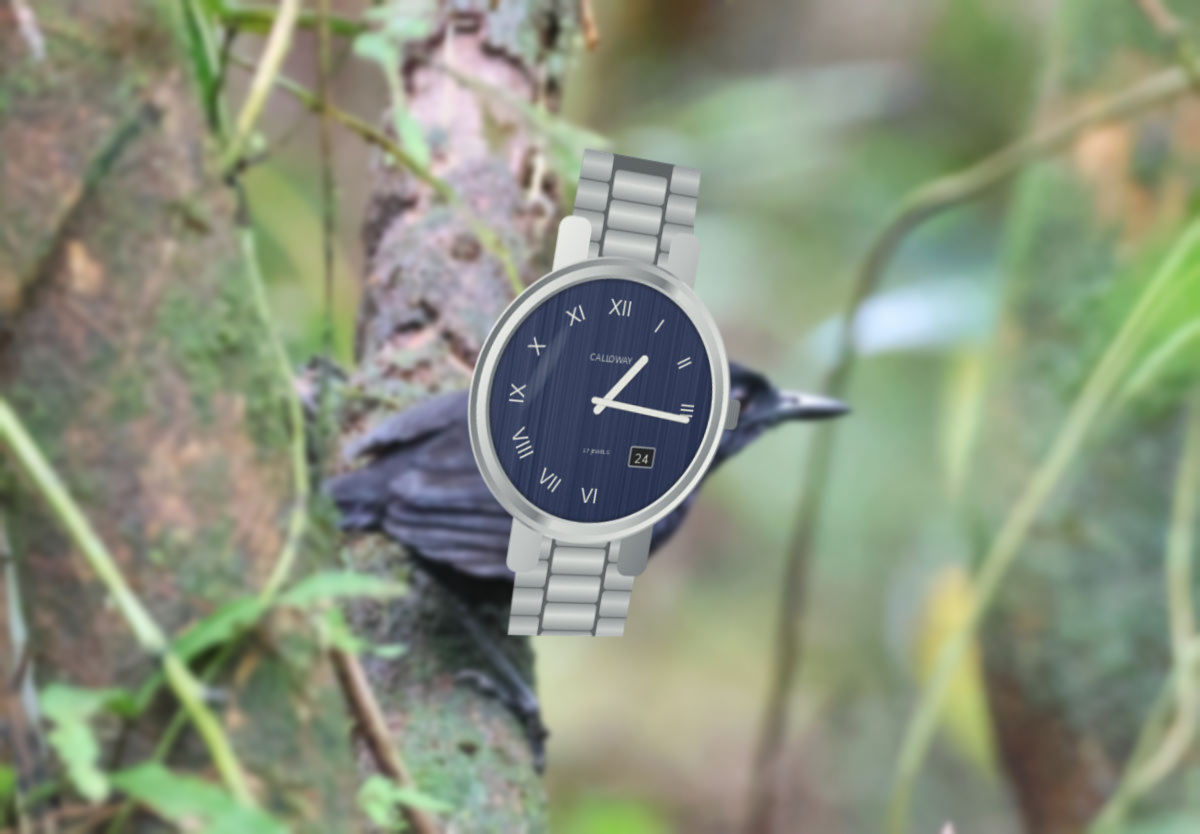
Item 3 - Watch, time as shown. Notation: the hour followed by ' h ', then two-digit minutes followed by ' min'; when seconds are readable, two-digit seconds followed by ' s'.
1 h 16 min
